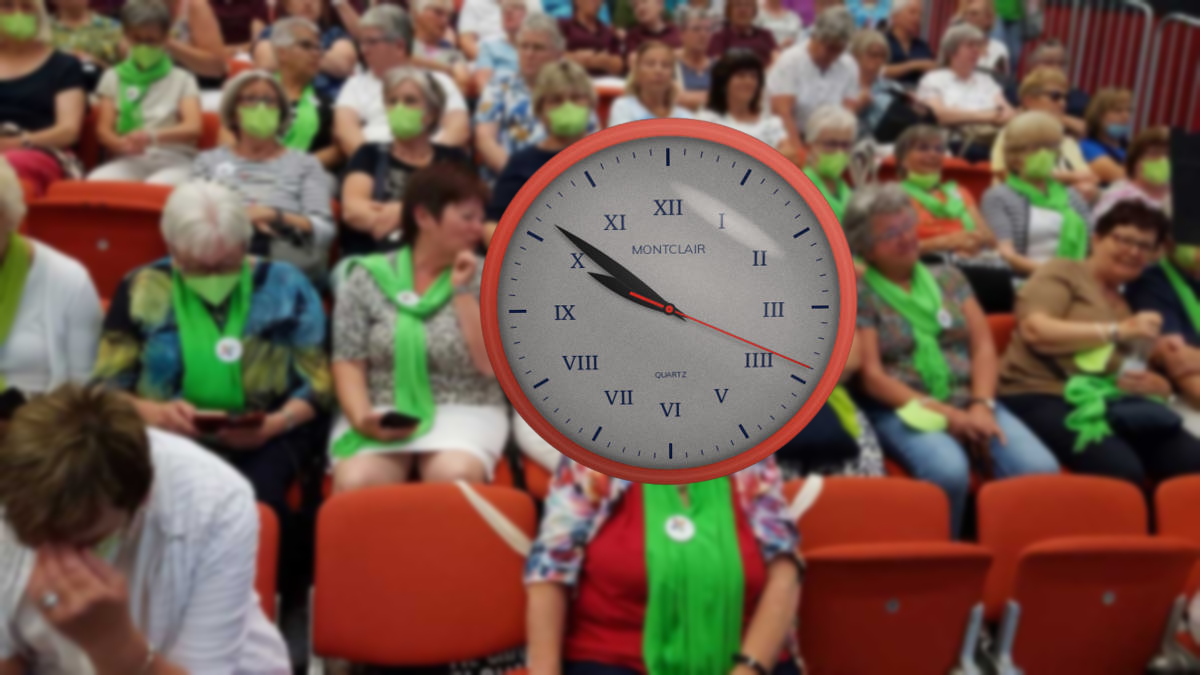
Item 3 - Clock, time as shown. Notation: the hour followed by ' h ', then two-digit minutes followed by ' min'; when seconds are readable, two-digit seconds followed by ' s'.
9 h 51 min 19 s
